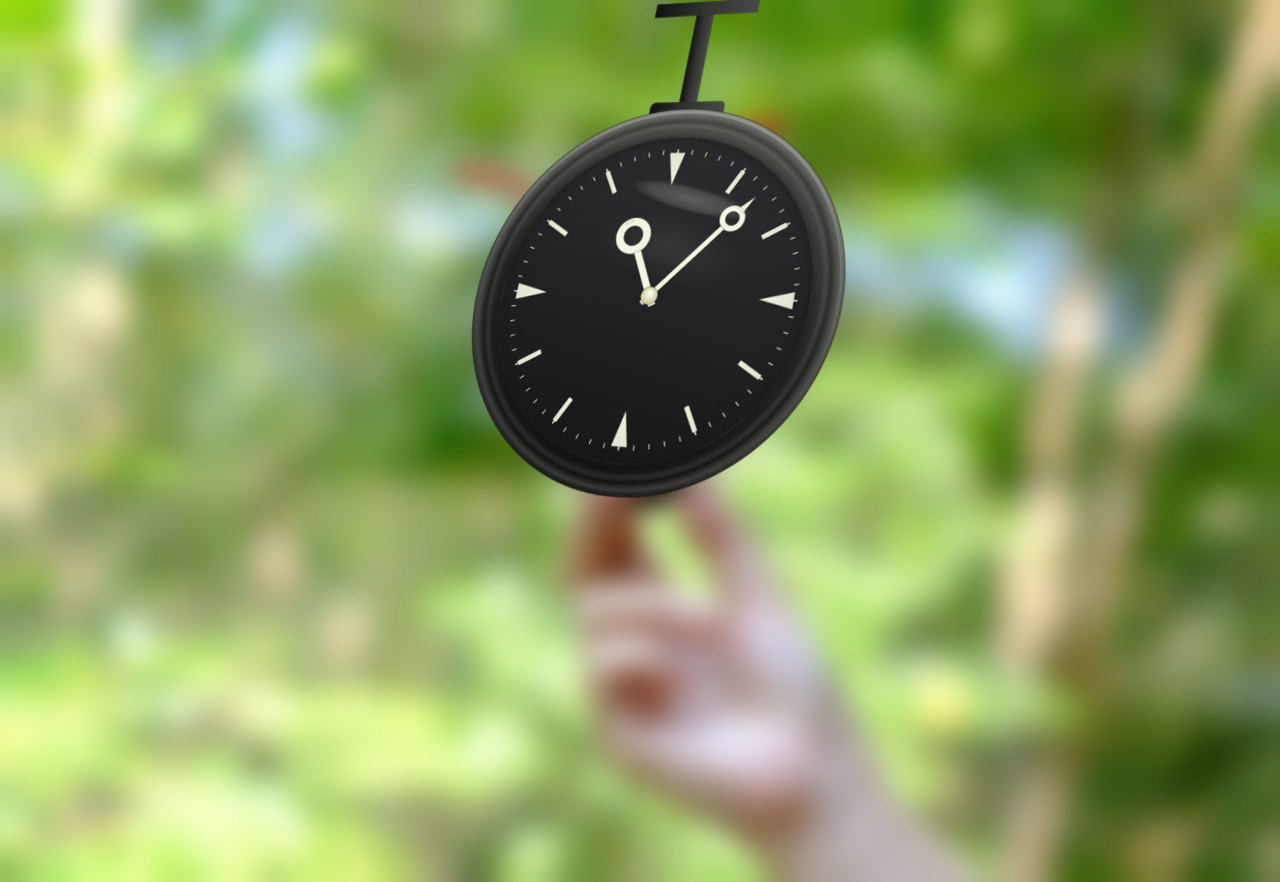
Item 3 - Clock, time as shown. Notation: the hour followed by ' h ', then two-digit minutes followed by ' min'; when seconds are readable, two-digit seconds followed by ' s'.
11 h 07 min
